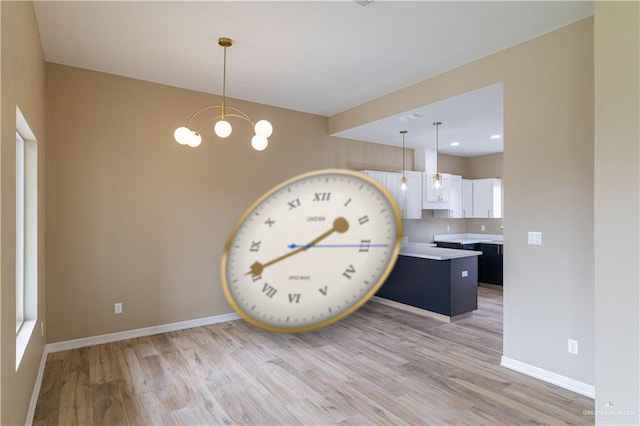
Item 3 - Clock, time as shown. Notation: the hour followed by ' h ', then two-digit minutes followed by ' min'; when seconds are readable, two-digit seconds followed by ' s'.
1 h 40 min 15 s
